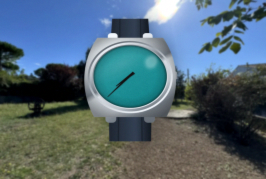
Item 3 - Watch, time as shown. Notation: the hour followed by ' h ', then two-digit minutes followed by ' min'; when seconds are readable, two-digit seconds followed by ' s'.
7 h 37 min
